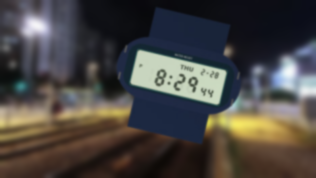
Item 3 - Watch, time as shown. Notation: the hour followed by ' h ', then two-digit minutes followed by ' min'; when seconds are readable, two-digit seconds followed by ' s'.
8 h 29 min
